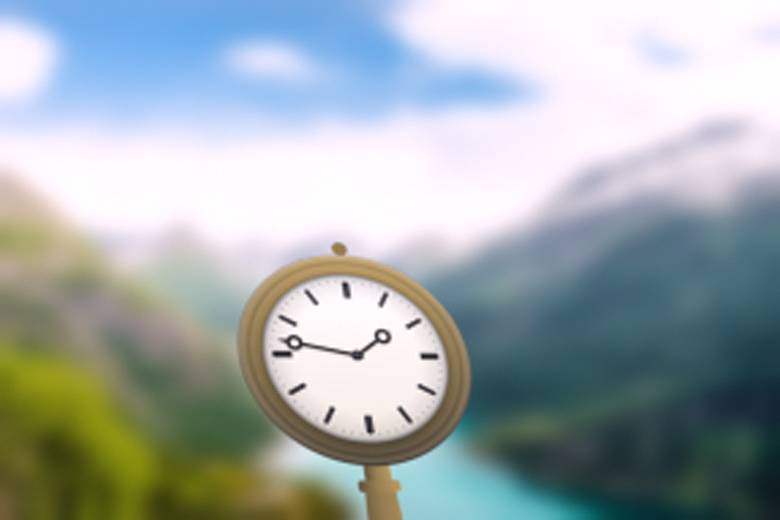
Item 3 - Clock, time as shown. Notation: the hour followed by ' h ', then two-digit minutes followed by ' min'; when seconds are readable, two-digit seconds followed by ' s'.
1 h 47 min
